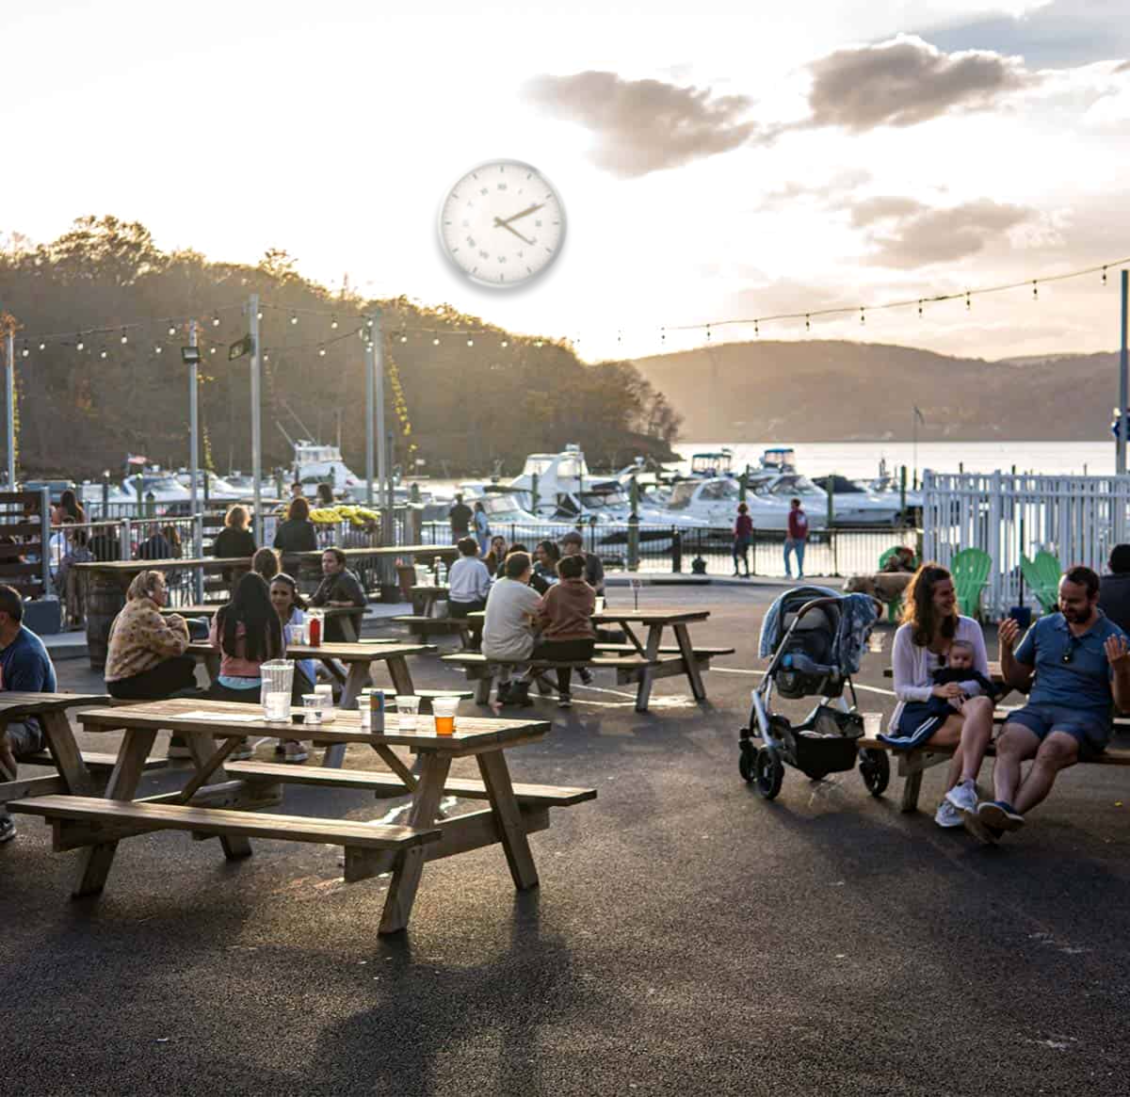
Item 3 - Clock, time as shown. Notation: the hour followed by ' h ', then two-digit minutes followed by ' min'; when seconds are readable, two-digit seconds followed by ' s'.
4 h 11 min
